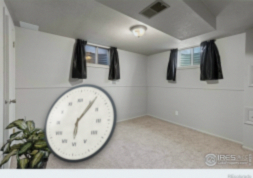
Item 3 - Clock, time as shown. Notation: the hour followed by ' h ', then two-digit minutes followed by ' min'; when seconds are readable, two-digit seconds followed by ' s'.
6 h 06 min
